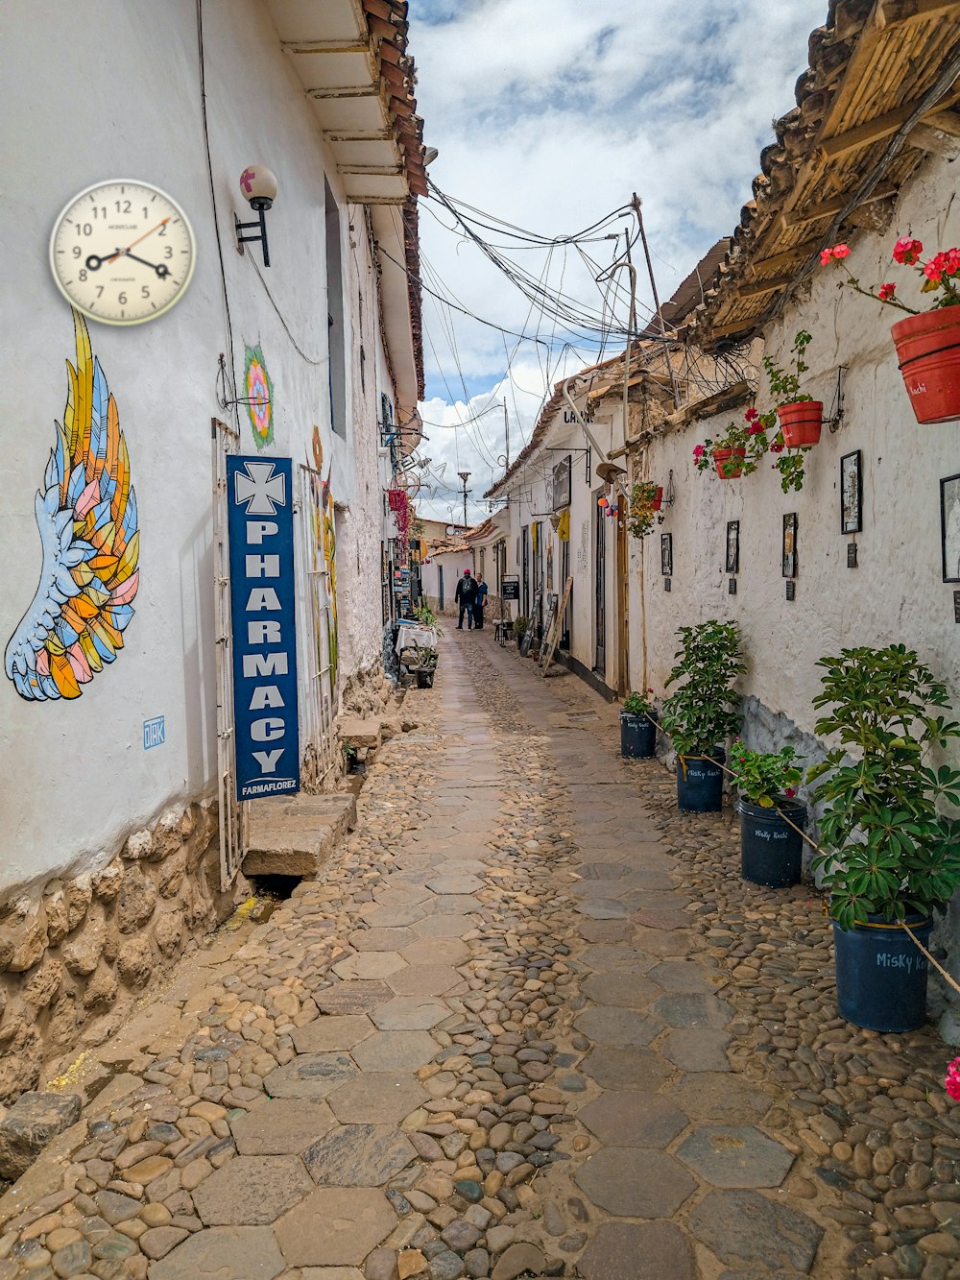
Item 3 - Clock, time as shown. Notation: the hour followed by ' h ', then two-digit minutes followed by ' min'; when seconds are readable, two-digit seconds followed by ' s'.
8 h 19 min 09 s
